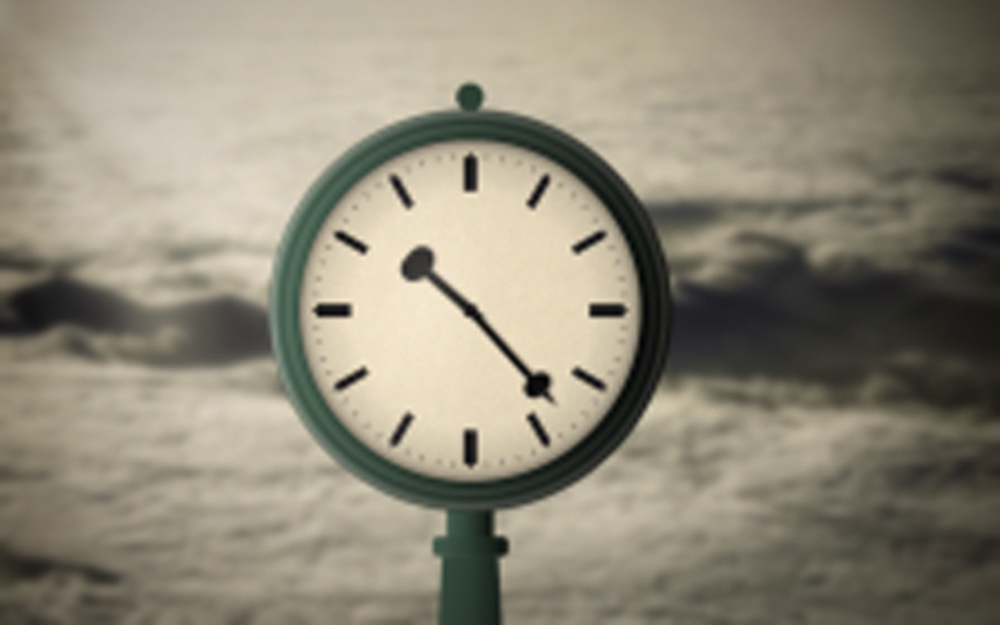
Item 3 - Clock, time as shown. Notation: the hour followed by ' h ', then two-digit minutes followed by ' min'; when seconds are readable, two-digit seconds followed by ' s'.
10 h 23 min
